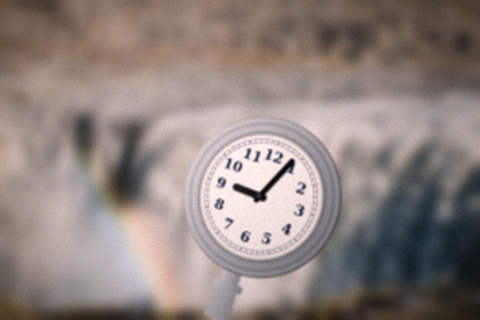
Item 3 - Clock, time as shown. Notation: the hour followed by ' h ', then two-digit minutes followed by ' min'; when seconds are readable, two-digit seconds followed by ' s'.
9 h 04 min
